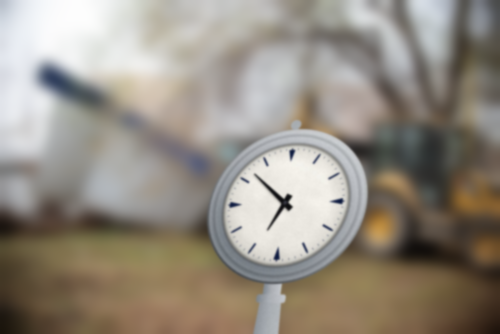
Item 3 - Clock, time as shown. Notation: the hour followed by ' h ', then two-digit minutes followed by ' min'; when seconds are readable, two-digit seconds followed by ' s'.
6 h 52 min
